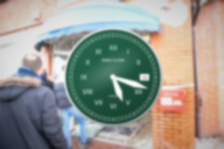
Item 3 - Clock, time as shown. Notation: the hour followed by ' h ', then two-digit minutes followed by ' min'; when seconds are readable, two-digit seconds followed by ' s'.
5 h 18 min
